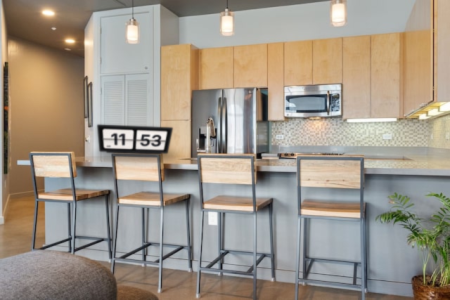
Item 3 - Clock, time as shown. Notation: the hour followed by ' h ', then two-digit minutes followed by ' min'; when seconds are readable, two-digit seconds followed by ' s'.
11 h 53 min
